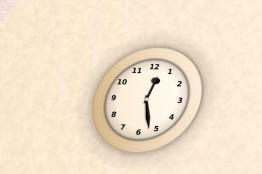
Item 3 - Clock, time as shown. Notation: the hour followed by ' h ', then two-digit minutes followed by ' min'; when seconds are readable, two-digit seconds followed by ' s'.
12 h 27 min
